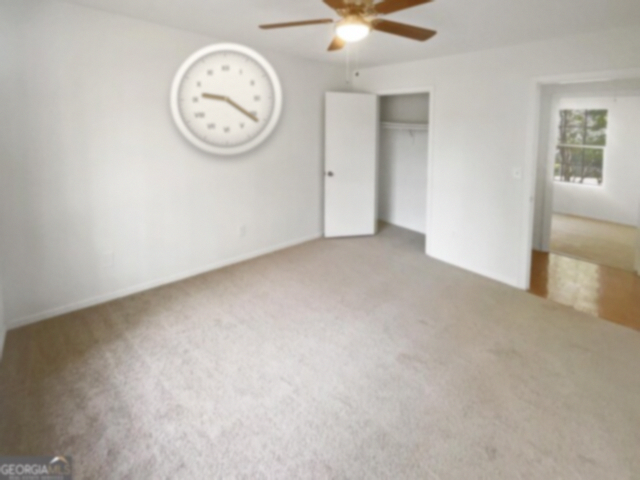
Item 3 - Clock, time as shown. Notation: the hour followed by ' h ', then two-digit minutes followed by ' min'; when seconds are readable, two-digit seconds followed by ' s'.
9 h 21 min
